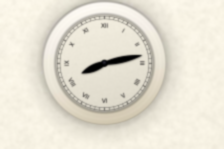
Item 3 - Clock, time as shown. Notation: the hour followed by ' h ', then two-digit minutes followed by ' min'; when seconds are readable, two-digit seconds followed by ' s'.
8 h 13 min
